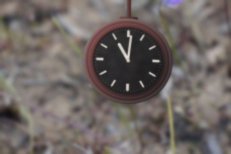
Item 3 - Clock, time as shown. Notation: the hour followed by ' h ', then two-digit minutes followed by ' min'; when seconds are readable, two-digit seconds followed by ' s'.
11 h 01 min
